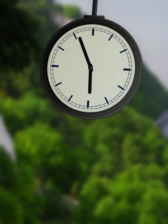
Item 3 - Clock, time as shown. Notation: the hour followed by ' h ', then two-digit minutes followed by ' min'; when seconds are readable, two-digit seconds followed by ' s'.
5 h 56 min
